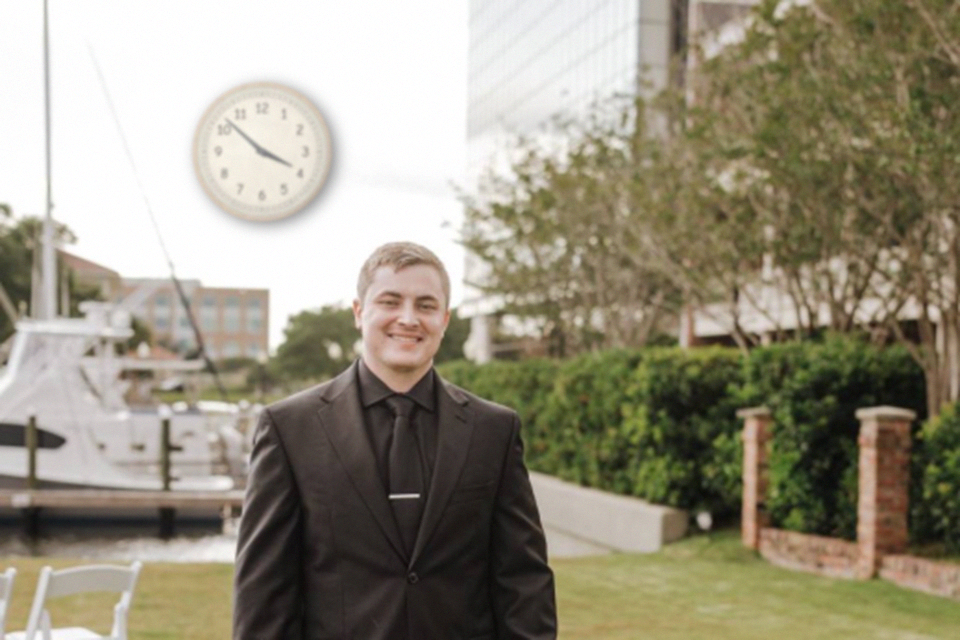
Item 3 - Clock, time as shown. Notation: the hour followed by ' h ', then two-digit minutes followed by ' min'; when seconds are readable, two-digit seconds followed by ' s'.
3 h 52 min
